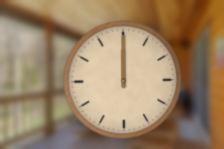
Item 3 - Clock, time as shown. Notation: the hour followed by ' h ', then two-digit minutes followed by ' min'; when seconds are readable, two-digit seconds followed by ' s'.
12 h 00 min
